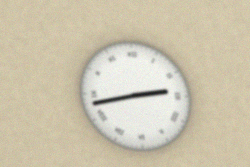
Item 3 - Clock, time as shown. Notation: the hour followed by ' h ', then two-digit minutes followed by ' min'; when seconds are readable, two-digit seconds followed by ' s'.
2 h 43 min
